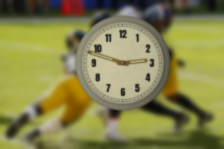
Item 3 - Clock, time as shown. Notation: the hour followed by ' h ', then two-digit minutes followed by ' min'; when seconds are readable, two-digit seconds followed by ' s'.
2 h 48 min
